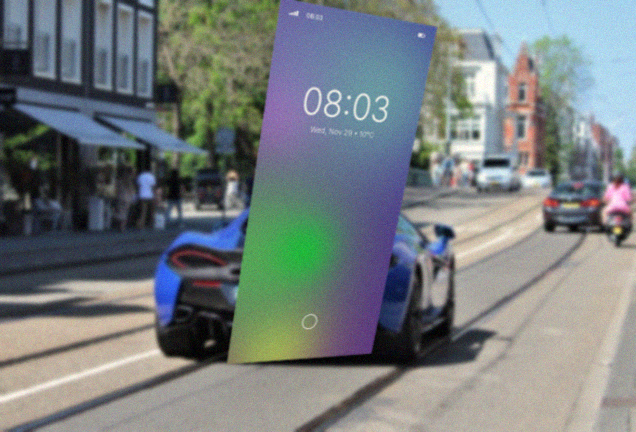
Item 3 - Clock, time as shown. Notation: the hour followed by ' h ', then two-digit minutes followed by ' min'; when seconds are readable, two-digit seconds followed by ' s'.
8 h 03 min
